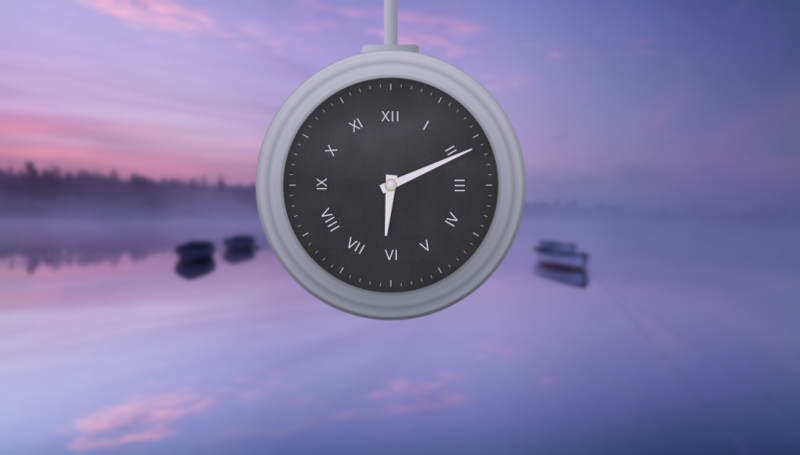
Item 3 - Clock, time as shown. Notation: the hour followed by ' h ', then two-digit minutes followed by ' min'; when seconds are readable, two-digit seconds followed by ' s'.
6 h 11 min
